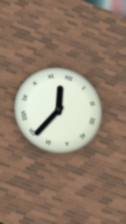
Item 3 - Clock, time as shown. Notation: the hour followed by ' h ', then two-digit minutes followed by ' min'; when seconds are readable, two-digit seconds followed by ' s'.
11 h 34 min
